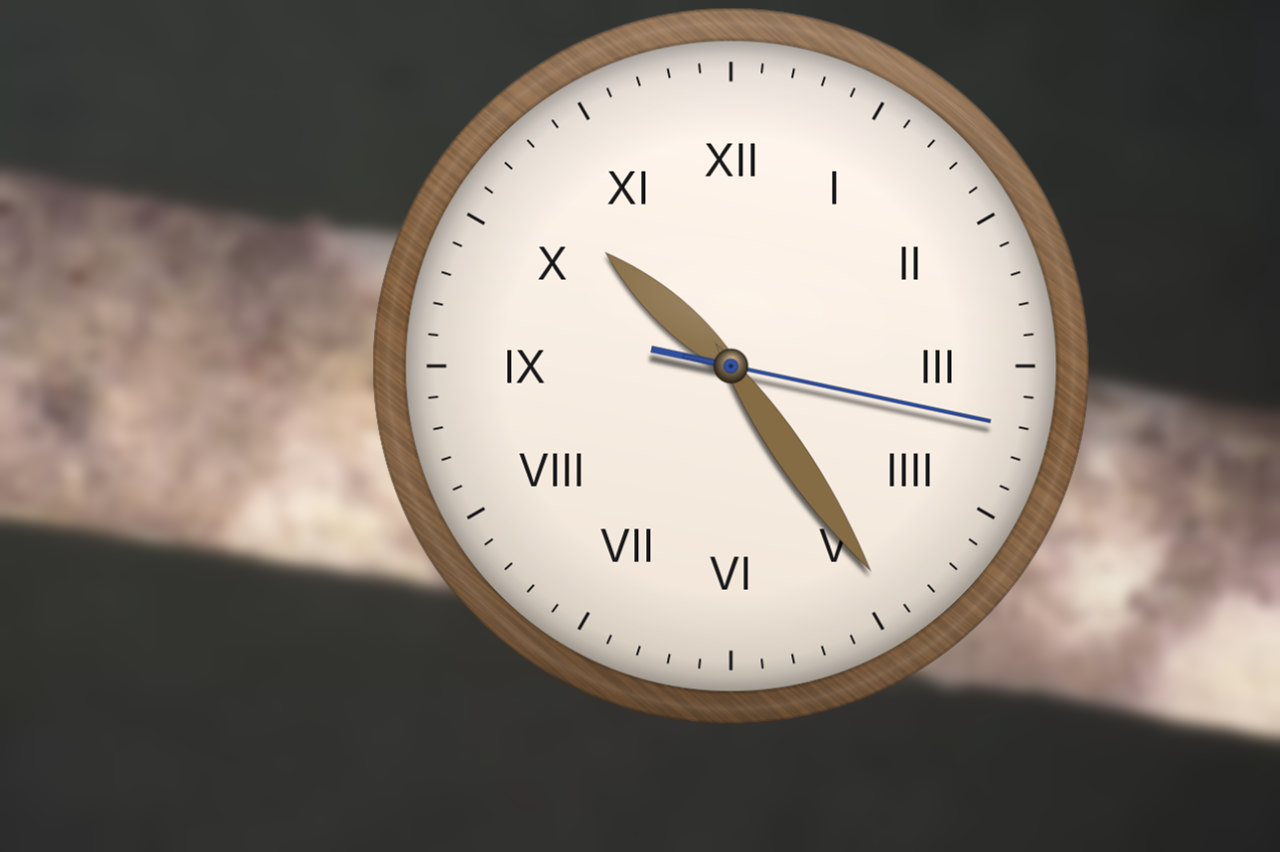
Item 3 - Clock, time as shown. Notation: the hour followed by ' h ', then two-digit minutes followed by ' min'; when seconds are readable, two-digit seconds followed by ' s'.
10 h 24 min 17 s
